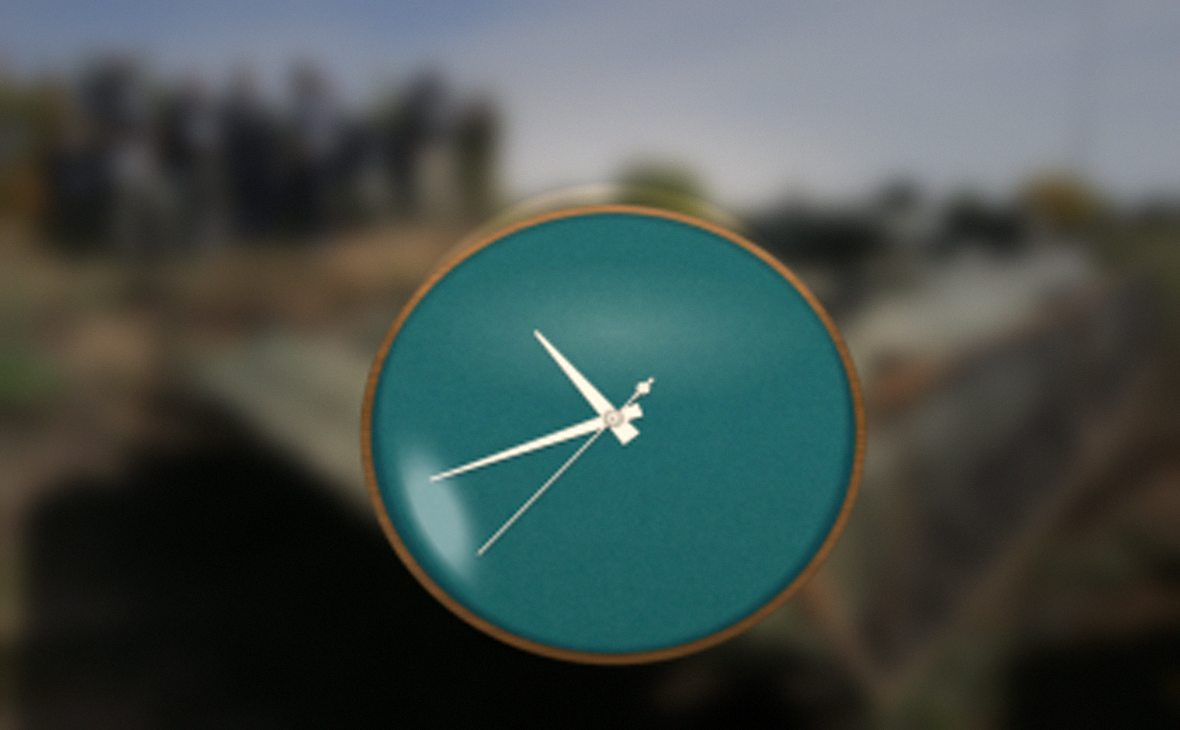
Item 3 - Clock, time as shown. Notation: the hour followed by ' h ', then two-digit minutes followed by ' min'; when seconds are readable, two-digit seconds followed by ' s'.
10 h 41 min 37 s
